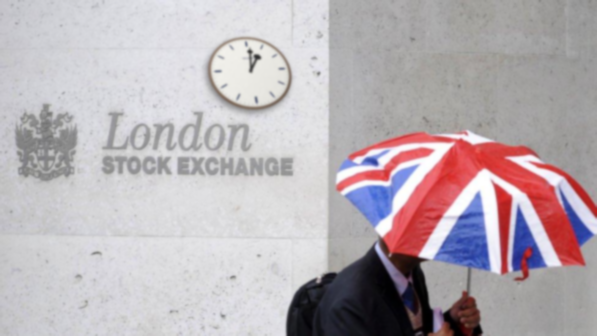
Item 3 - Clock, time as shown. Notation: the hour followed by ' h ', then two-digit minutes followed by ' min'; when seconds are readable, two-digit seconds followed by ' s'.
1 h 01 min
